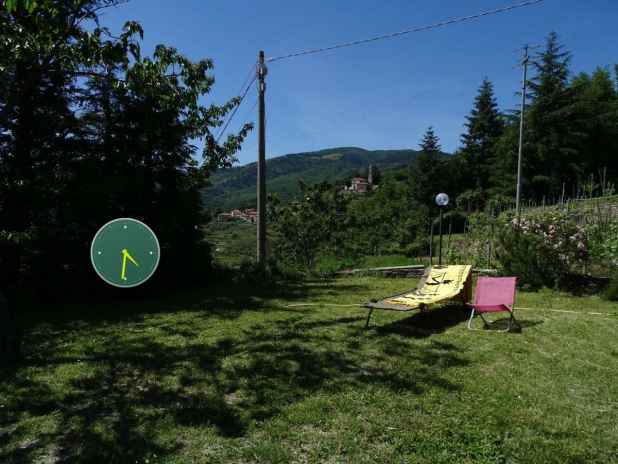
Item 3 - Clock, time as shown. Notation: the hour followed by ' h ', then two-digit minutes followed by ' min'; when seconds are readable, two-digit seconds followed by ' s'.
4 h 31 min
